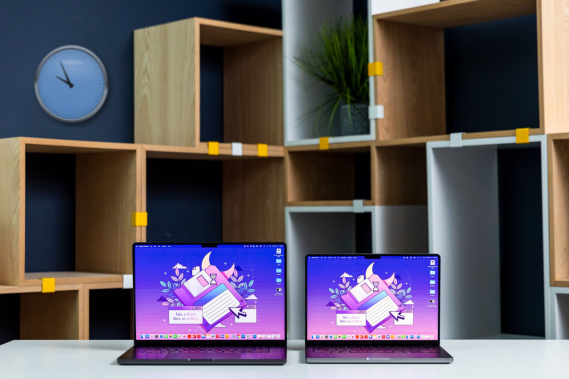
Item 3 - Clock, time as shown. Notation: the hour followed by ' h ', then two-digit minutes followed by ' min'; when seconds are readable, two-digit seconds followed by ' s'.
9 h 56 min
